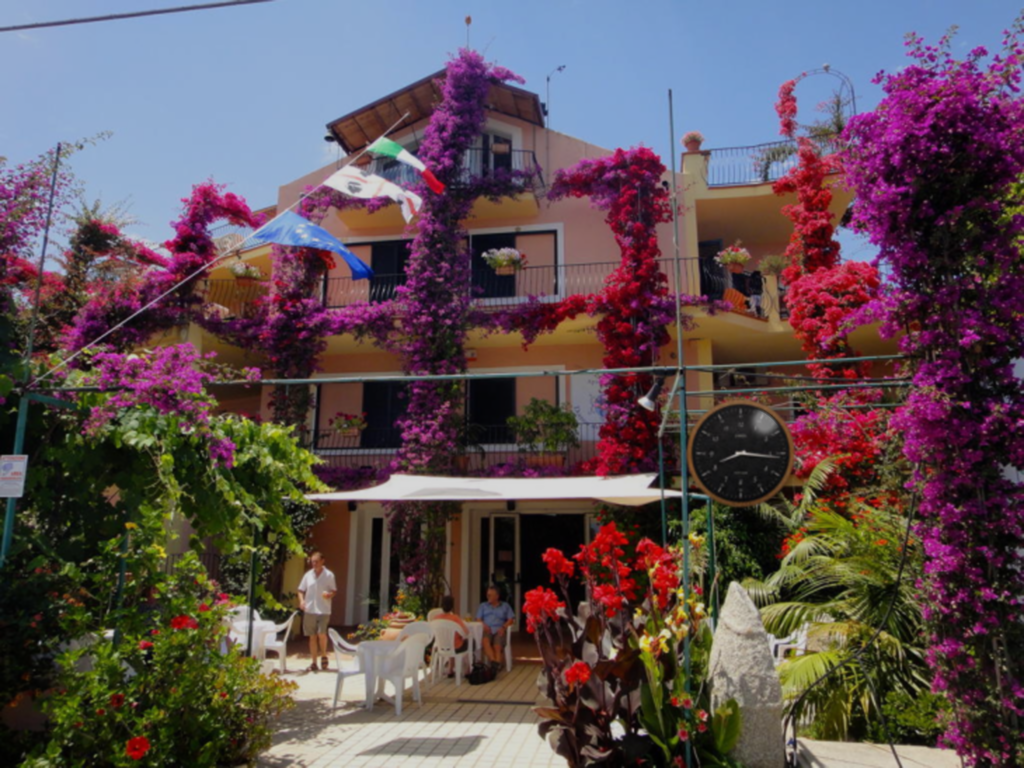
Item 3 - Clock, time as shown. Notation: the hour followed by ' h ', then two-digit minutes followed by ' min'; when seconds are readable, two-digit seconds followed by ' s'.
8 h 16 min
